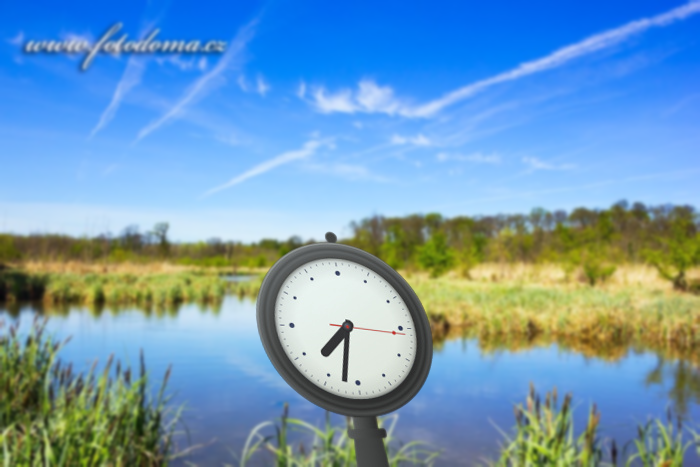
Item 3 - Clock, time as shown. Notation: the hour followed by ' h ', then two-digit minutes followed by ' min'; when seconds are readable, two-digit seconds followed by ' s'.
7 h 32 min 16 s
